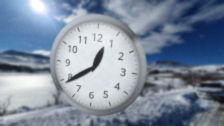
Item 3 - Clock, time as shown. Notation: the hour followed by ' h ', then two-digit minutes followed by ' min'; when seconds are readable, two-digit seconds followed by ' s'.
12 h 39 min
